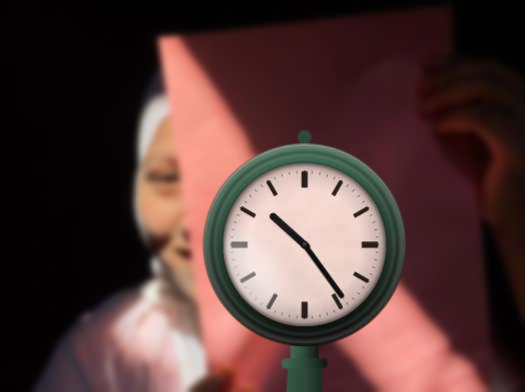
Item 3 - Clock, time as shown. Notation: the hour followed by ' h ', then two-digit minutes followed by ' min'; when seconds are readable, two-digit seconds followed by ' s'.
10 h 24 min
